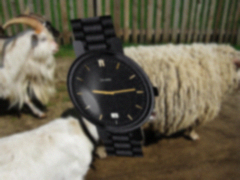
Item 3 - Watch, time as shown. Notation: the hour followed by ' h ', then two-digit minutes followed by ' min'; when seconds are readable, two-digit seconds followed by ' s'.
9 h 14 min
